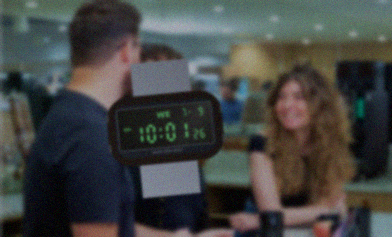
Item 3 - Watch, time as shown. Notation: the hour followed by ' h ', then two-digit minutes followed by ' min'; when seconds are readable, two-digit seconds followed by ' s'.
10 h 01 min
